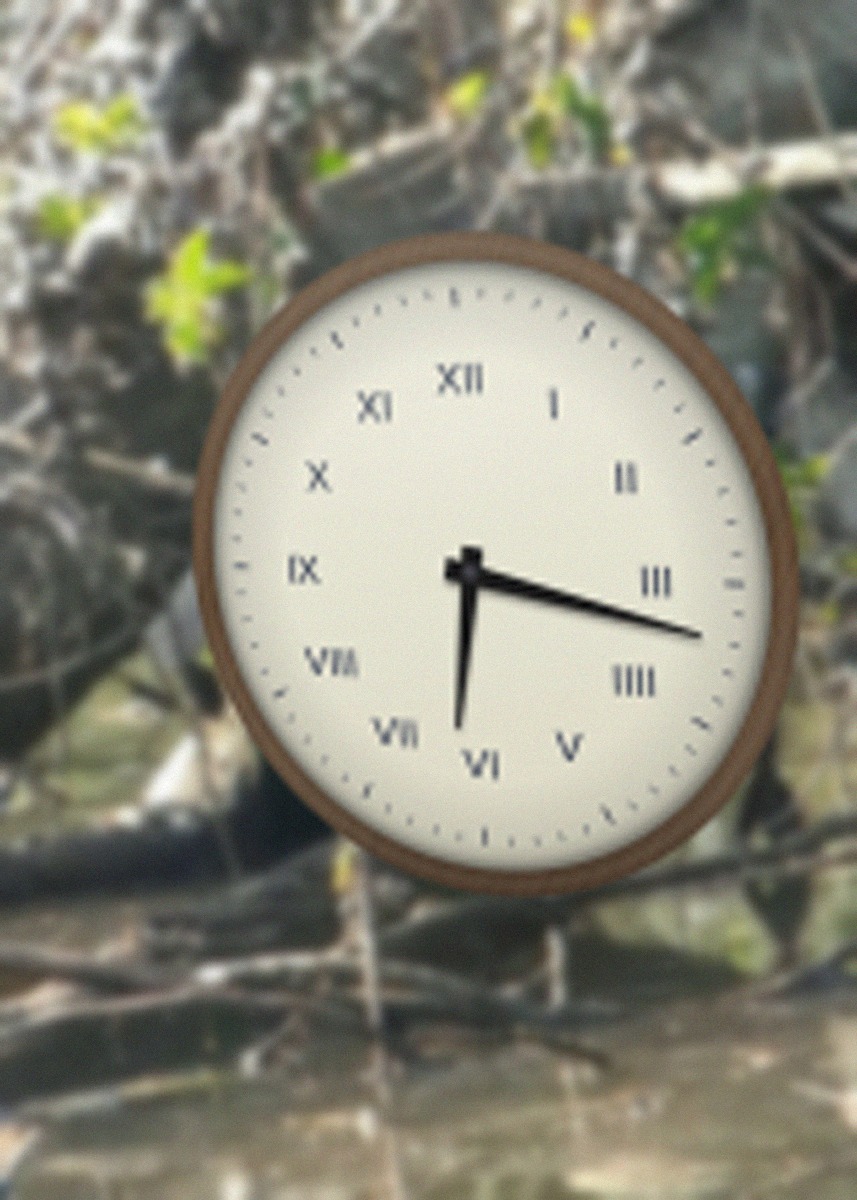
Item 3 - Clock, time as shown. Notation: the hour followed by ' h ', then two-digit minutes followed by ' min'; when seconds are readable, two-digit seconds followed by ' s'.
6 h 17 min
